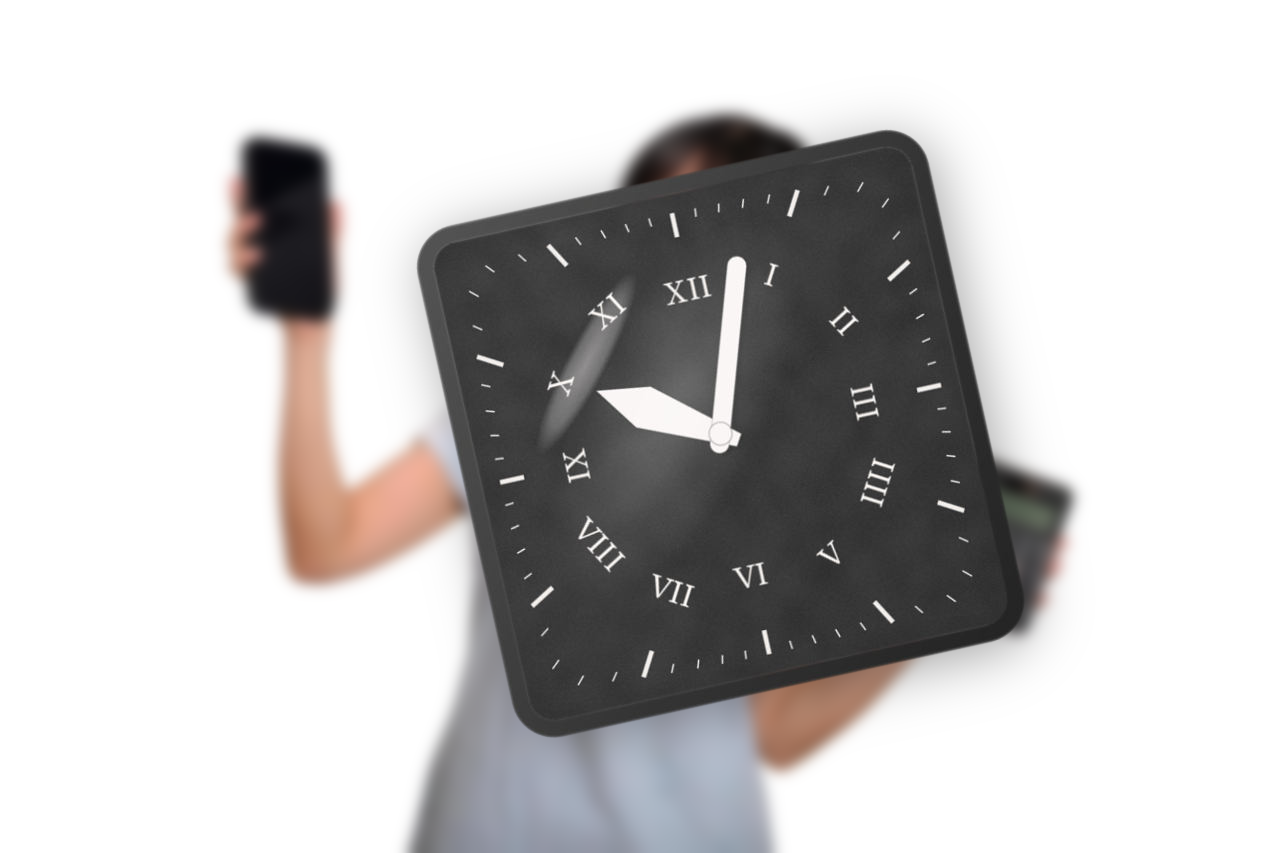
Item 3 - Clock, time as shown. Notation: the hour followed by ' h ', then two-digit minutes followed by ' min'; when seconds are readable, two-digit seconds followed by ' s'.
10 h 03 min
